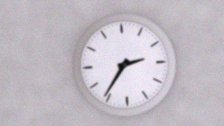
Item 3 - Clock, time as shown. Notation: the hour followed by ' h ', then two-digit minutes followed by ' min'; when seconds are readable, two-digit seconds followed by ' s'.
2 h 36 min
